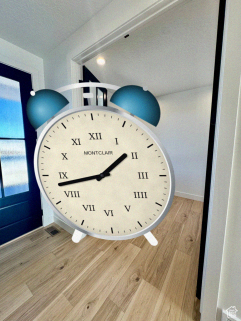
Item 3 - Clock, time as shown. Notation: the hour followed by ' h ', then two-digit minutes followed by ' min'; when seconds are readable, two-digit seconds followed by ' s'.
1 h 43 min
